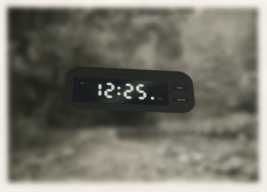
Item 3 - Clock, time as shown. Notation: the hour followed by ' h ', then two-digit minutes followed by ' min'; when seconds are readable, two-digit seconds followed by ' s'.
12 h 25 min
